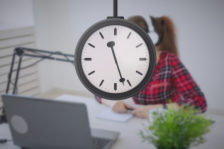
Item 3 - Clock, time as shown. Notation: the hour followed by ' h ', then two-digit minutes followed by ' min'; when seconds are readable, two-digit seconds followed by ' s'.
11 h 27 min
